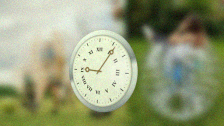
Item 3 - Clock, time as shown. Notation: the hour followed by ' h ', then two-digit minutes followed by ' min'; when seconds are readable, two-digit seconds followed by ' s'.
9 h 06 min
